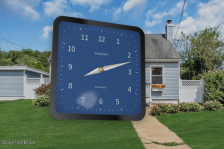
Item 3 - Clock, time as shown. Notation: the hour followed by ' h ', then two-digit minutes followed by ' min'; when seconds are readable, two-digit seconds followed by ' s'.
8 h 12 min
